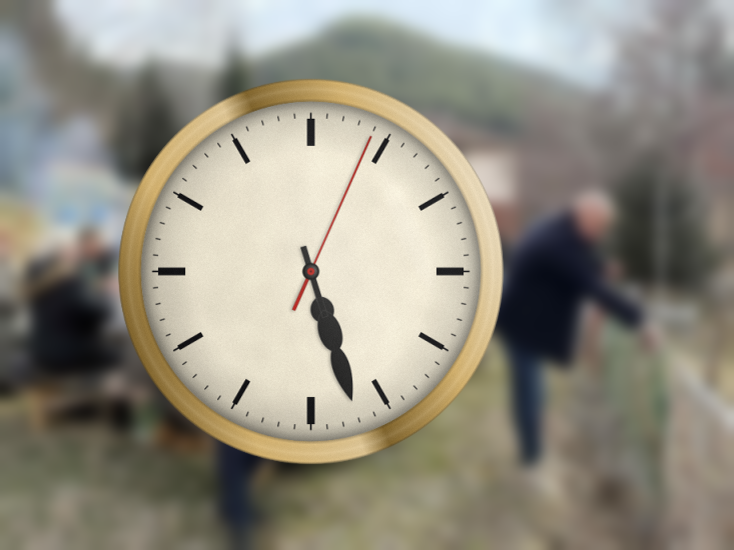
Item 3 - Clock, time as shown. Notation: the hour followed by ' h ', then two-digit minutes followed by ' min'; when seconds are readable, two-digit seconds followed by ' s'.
5 h 27 min 04 s
